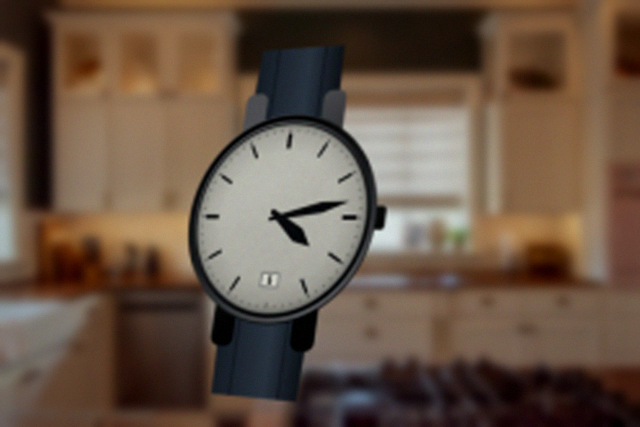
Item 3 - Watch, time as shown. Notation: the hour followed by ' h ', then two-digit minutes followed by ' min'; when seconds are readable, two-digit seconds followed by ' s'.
4 h 13 min
